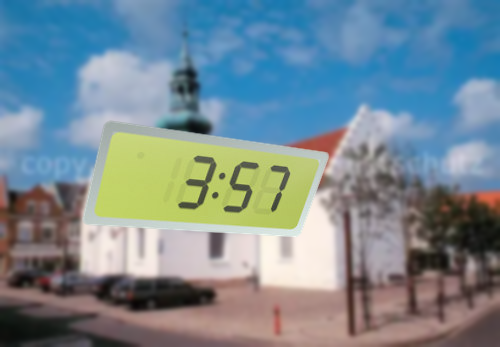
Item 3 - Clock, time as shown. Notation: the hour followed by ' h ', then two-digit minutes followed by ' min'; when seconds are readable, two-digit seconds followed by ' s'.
3 h 57 min
